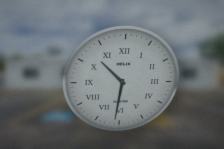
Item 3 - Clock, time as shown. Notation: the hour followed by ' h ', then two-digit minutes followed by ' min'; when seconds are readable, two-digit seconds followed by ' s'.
10 h 31 min
